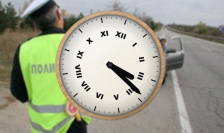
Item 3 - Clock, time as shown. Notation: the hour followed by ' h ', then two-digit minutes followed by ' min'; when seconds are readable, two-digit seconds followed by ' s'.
3 h 19 min
